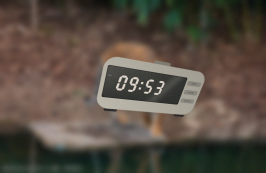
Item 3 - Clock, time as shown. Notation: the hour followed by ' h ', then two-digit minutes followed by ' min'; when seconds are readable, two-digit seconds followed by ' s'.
9 h 53 min
